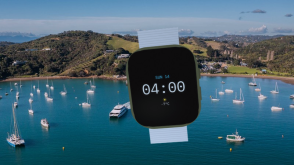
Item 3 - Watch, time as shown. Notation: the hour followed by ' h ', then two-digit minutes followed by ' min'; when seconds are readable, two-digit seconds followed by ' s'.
4 h 00 min
